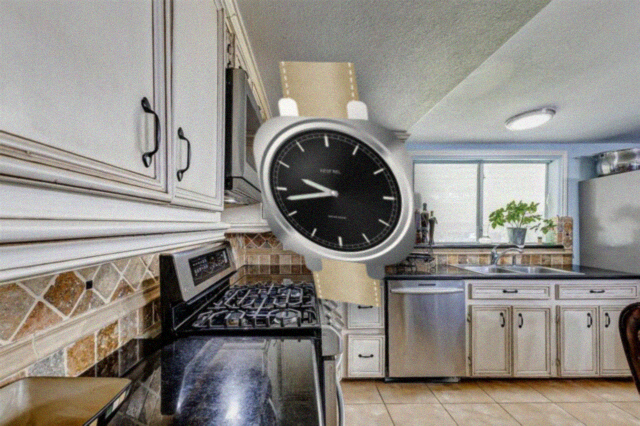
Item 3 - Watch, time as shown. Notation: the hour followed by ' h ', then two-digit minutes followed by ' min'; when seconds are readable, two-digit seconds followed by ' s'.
9 h 43 min
